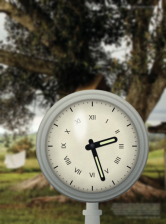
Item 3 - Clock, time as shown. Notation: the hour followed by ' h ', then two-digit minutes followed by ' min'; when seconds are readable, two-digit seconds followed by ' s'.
2 h 27 min
